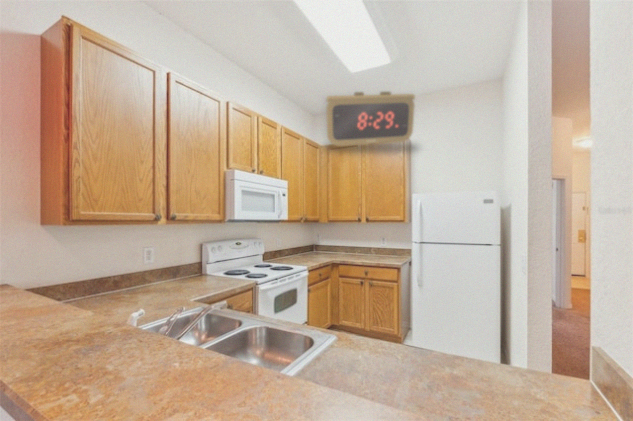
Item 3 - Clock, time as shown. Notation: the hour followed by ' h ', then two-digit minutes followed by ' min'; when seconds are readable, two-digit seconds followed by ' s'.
8 h 29 min
